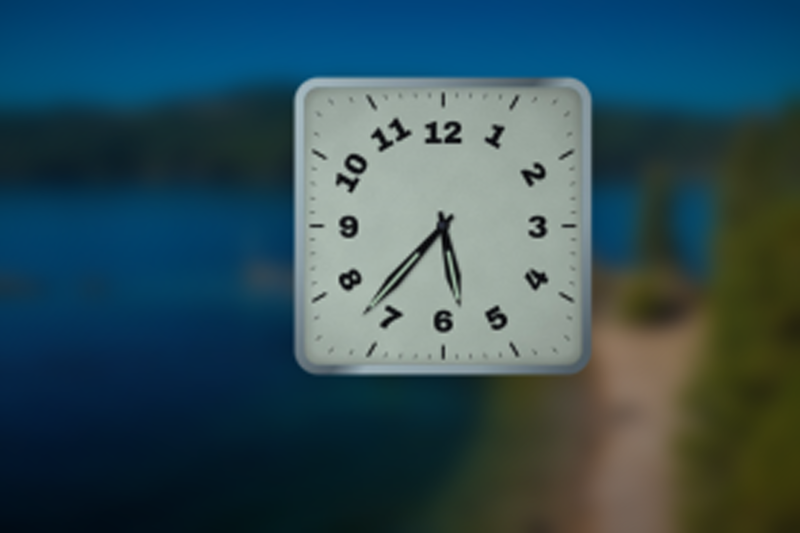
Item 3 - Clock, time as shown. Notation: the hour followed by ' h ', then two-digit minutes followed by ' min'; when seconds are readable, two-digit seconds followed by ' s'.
5 h 37 min
